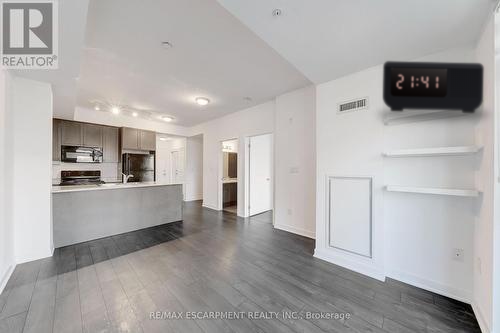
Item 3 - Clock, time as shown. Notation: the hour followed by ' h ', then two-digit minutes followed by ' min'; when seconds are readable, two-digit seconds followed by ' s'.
21 h 41 min
